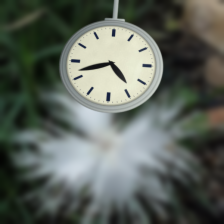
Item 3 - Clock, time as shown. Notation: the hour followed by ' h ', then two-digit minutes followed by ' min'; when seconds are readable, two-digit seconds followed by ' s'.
4 h 42 min
